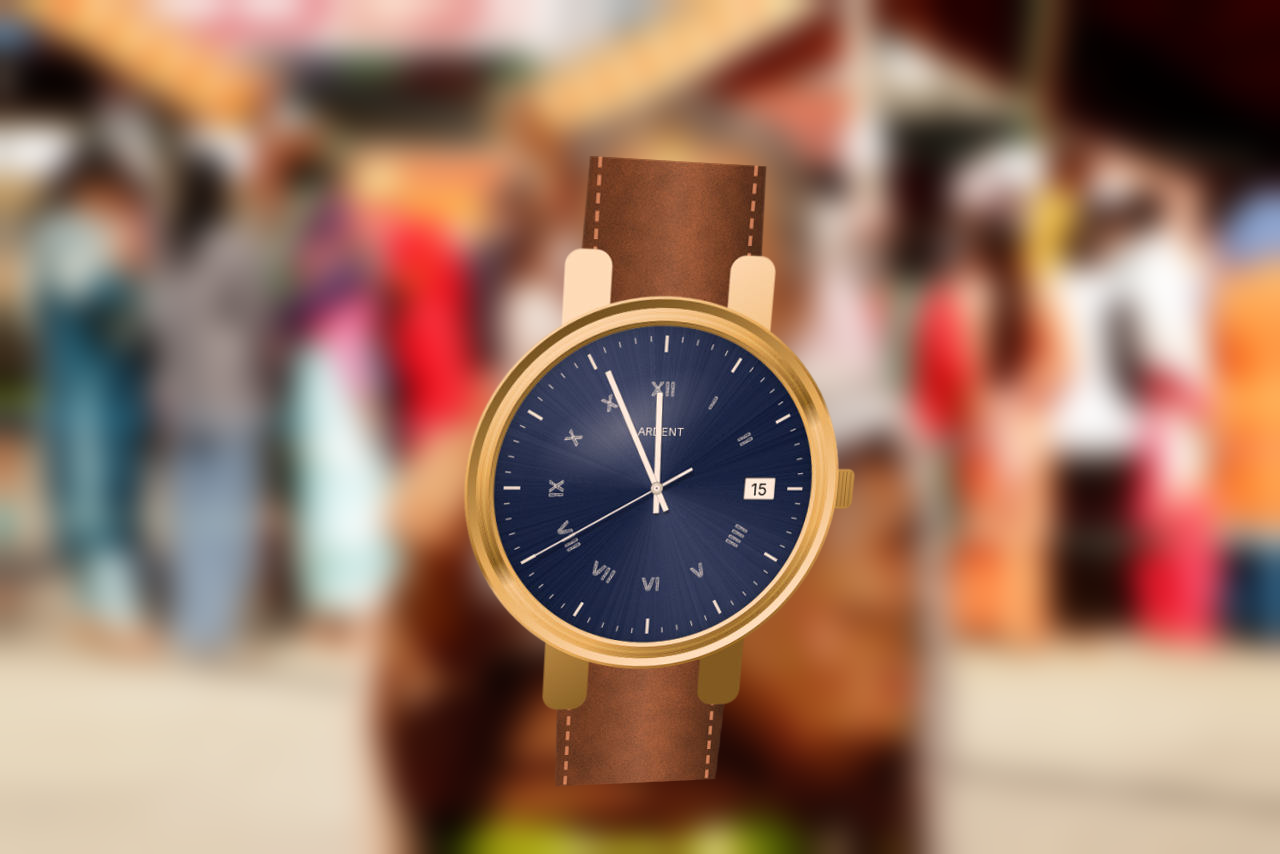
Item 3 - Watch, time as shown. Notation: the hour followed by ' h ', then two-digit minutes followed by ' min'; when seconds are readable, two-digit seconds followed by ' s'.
11 h 55 min 40 s
